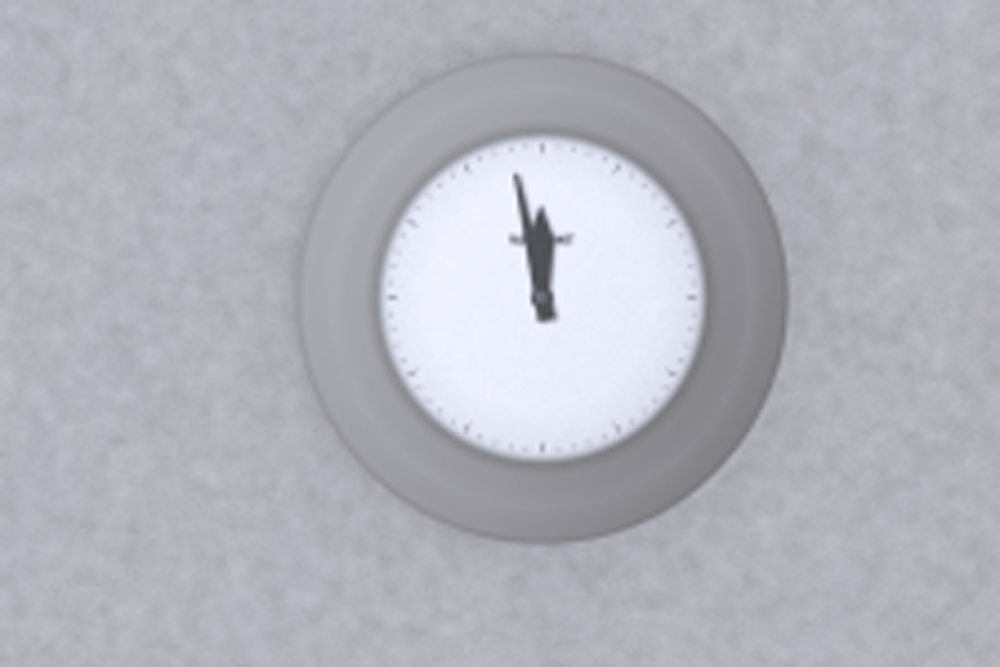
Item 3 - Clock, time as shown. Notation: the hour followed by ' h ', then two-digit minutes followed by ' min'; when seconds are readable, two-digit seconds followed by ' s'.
11 h 58 min
